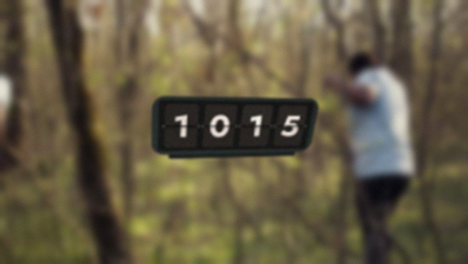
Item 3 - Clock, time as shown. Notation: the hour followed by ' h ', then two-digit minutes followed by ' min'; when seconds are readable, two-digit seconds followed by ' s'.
10 h 15 min
